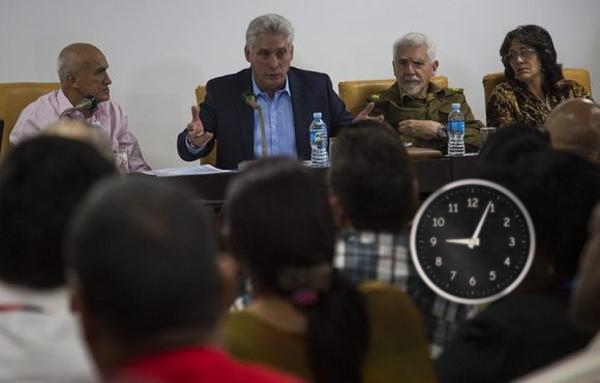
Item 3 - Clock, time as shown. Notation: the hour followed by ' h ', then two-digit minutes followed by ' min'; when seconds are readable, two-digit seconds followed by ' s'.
9 h 04 min
